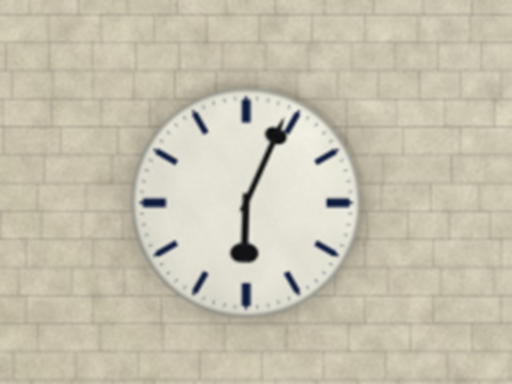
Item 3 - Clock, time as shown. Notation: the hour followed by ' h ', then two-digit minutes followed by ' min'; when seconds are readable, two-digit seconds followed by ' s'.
6 h 04 min
